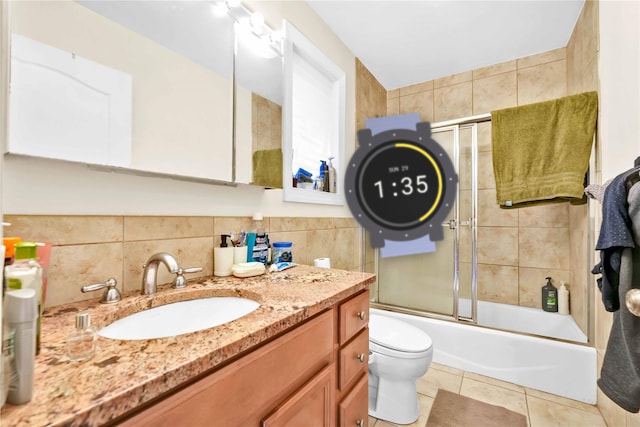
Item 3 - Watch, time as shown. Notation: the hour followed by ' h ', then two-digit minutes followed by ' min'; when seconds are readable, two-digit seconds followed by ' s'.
1 h 35 min
